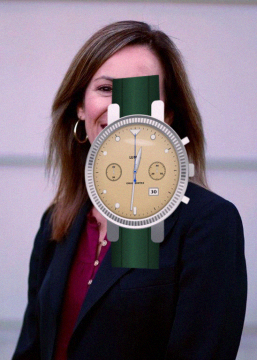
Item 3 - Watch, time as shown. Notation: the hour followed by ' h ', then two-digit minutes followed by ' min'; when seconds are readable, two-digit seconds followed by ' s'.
12 h 31 min
